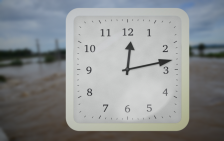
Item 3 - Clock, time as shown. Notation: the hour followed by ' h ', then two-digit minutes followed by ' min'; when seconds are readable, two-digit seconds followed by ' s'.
12 h 13 min
